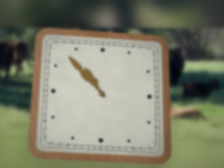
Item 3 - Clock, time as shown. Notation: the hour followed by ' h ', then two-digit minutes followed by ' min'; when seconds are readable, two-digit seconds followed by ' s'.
10 h 53 min
